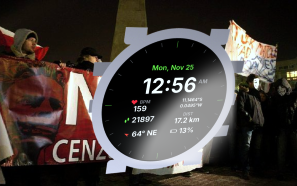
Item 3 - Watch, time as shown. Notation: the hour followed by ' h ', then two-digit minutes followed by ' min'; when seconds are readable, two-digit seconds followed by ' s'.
12 h 56 min
